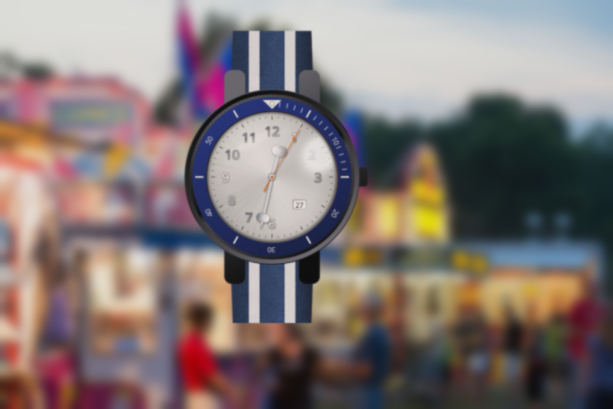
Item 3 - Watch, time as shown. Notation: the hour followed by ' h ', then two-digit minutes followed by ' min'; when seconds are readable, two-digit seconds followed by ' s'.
12 h 32 min 05 s
